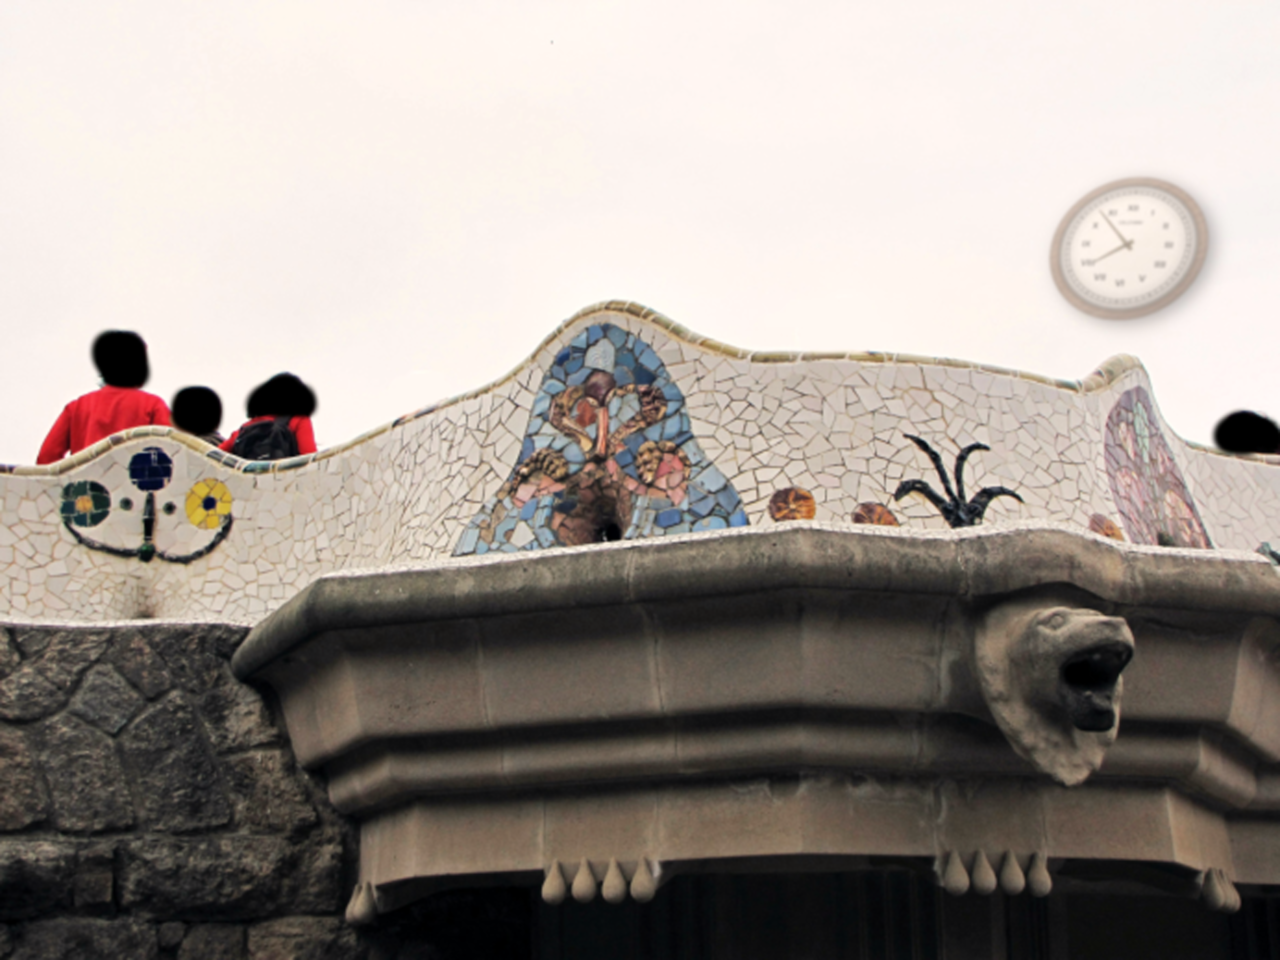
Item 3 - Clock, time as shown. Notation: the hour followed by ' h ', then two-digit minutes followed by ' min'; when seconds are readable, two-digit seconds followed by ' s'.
7 h 53 min
